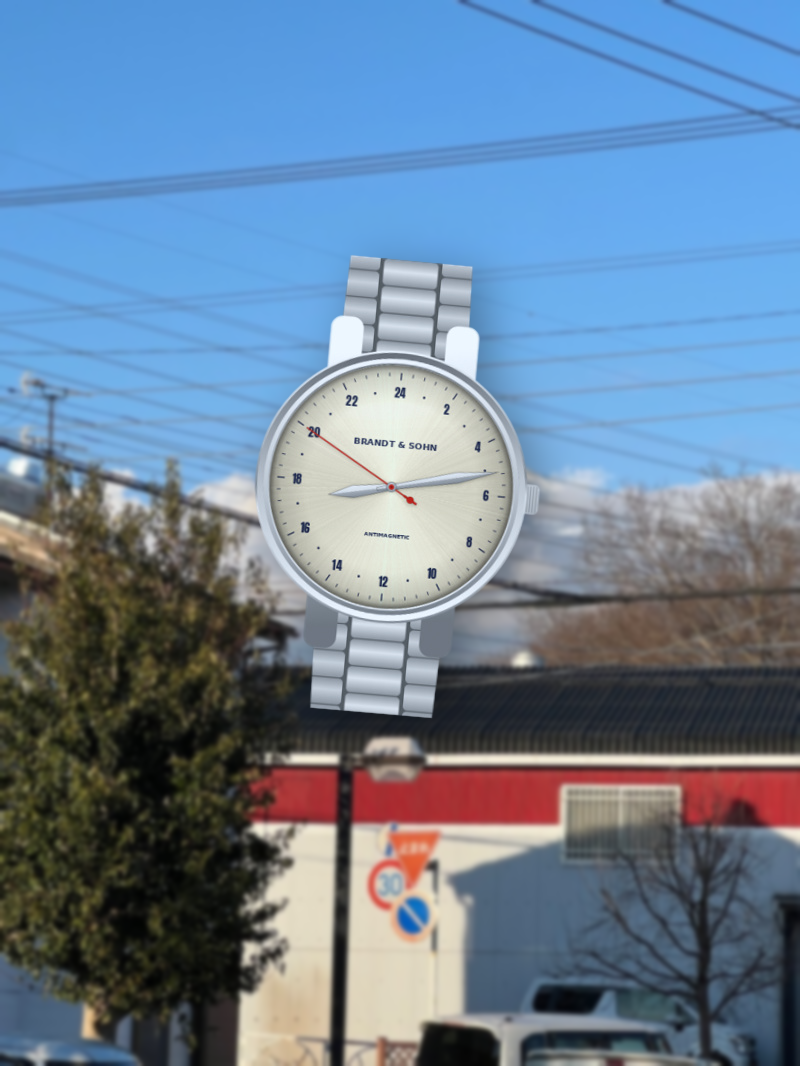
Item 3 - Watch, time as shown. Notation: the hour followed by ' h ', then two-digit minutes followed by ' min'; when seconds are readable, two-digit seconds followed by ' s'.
17 h 12 min 50 s
